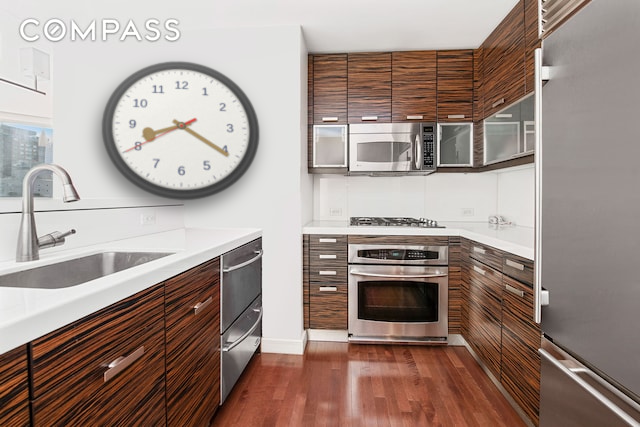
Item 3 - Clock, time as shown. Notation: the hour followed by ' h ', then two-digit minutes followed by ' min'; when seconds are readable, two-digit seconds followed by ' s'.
8 h 20 min 40 s
